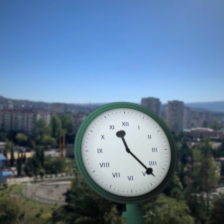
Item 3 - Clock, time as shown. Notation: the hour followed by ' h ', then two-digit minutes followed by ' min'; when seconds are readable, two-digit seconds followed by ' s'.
11 h 23 min
